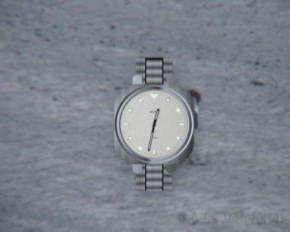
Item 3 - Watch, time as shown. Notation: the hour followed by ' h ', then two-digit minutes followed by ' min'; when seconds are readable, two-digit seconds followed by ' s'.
12 h 32 min
